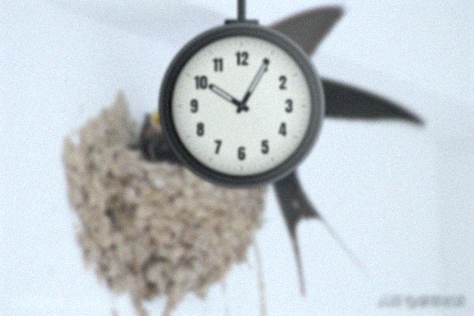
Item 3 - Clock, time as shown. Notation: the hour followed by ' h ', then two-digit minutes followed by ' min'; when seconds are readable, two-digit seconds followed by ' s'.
10 h 05 min
